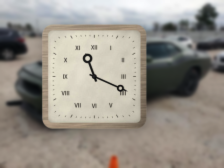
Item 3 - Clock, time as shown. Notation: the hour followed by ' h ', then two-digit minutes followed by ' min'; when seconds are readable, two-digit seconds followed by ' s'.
11 h 19 min
